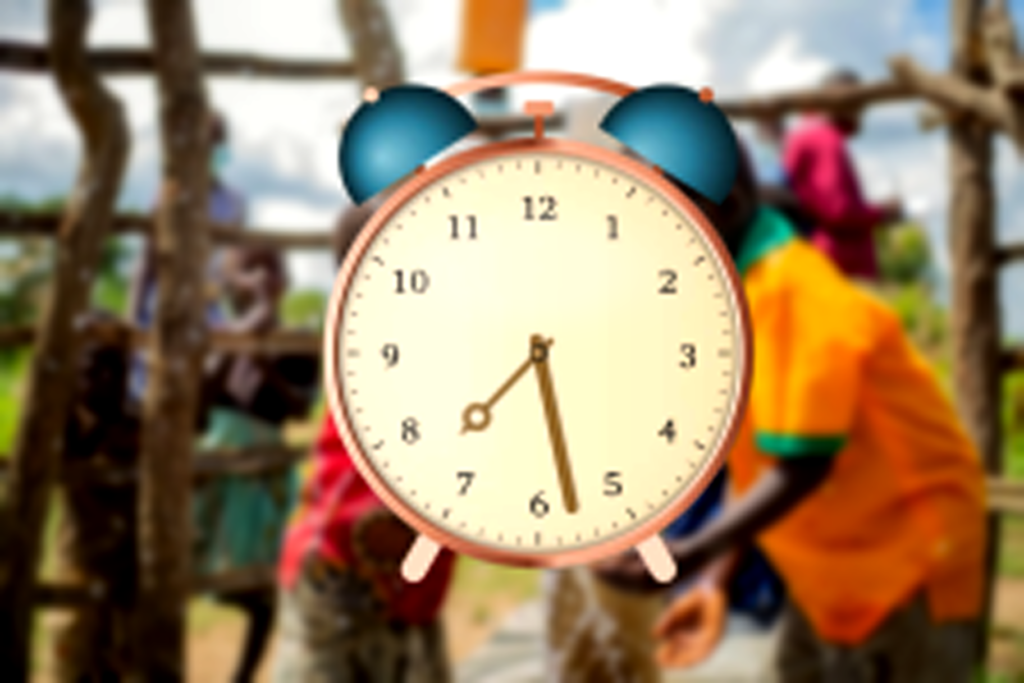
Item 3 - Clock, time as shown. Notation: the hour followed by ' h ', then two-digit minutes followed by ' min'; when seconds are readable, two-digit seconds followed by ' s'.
7 h 28 min
